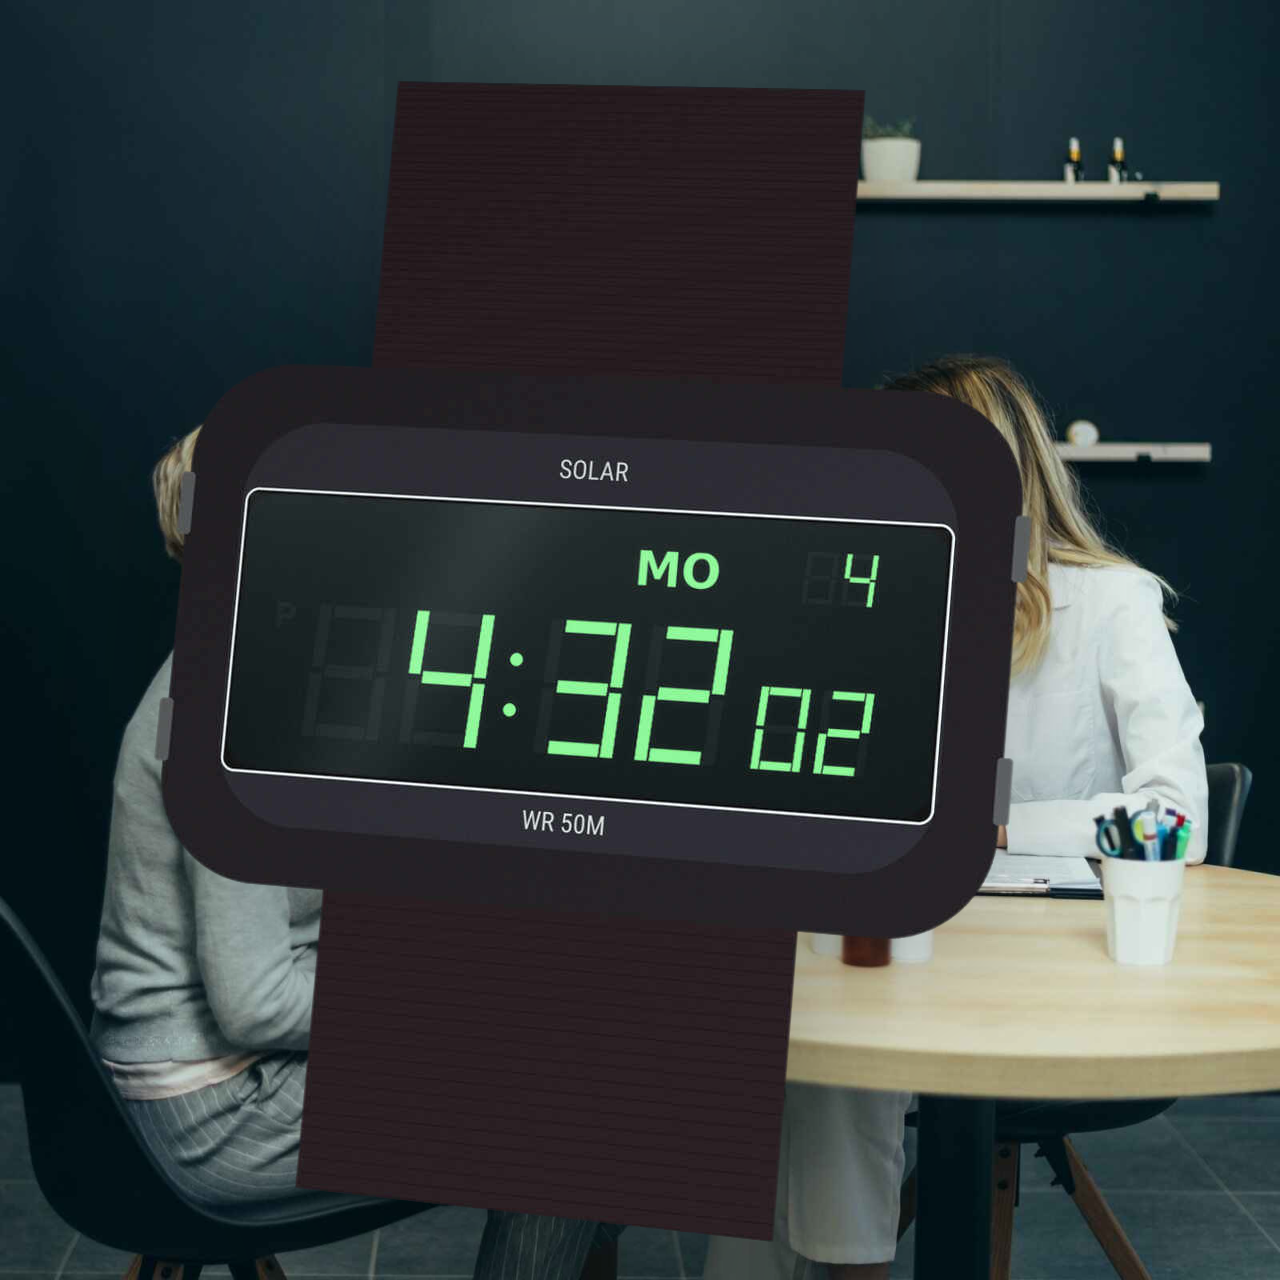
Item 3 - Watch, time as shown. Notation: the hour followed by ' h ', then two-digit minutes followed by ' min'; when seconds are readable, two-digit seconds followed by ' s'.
4 h 32 min 02 s
